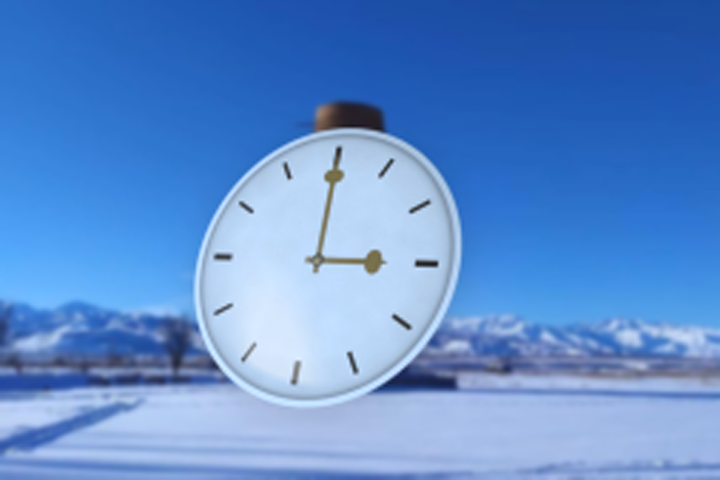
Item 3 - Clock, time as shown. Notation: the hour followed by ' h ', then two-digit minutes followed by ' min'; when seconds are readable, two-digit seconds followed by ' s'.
3 h 00 min
